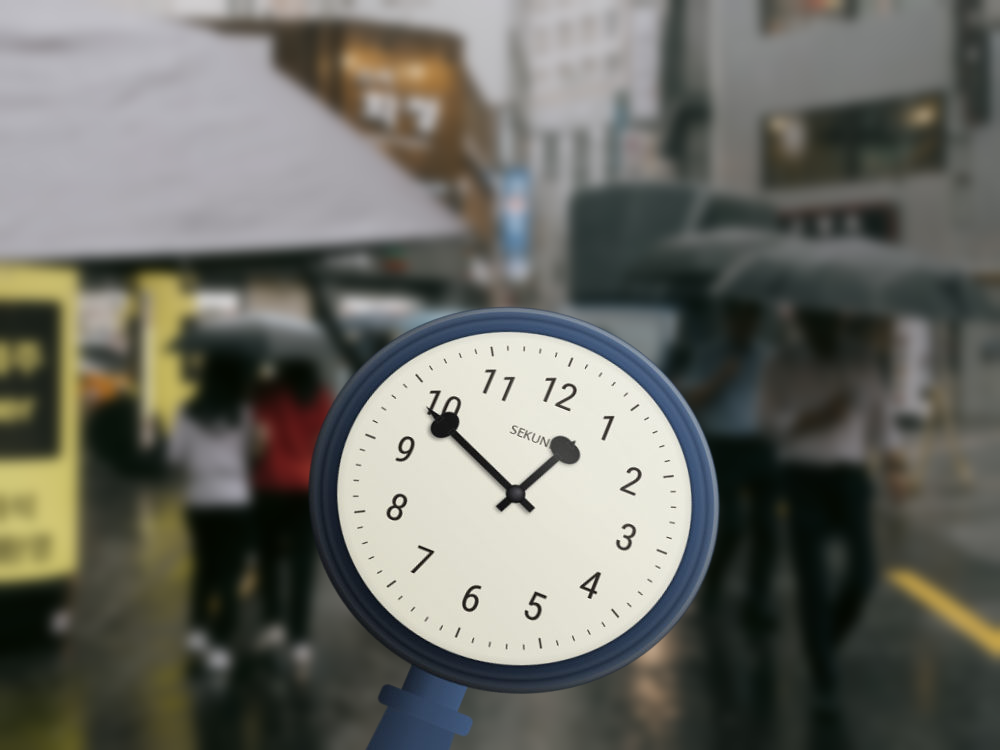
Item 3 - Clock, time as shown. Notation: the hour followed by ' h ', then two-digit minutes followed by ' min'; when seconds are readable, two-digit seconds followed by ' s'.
12 h 49 min
